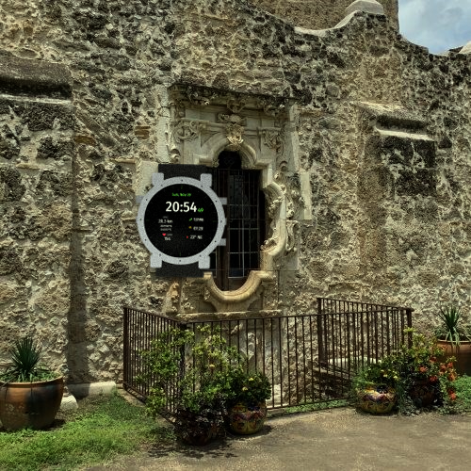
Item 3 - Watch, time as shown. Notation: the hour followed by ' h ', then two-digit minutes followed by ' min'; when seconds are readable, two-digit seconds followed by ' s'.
20 h 54 min
